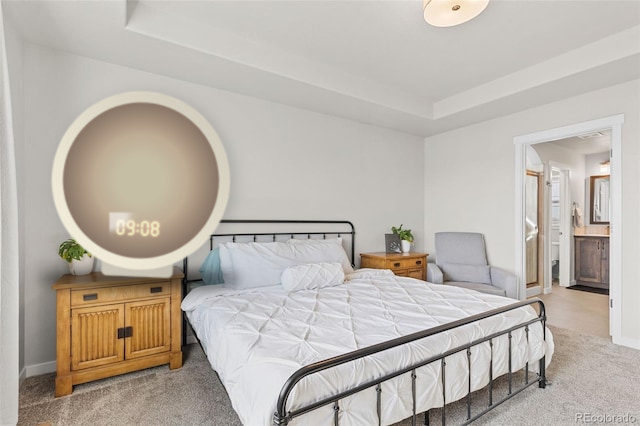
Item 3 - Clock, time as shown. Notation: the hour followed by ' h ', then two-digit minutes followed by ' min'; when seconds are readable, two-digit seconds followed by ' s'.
9 h 08 min
